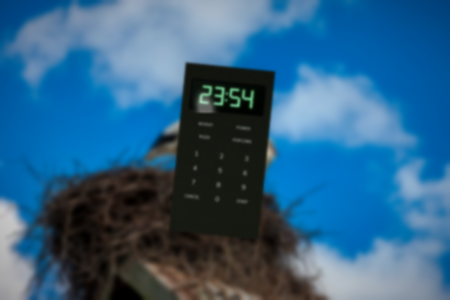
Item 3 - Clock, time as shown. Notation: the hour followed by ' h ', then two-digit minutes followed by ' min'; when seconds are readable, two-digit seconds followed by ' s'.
23 h 54 min
